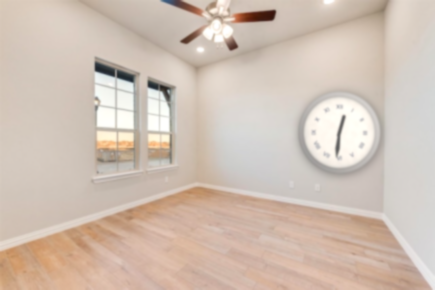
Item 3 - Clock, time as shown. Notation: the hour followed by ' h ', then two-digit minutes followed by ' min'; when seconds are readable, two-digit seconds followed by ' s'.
12 h 31 min
